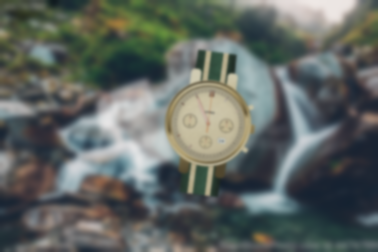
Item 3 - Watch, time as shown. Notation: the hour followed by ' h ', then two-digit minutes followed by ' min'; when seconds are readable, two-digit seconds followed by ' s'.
10 h 55 min
